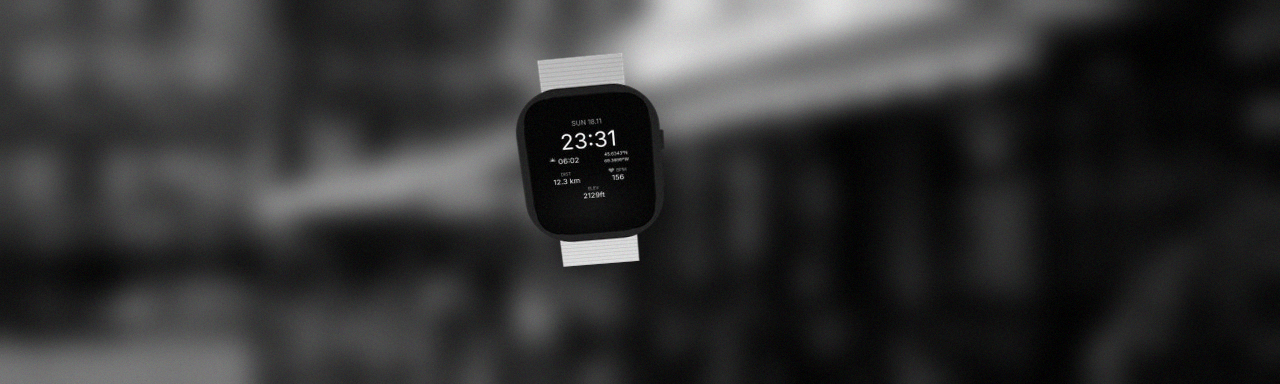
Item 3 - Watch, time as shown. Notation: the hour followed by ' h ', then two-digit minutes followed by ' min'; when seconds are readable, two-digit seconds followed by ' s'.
23 h 31 min
